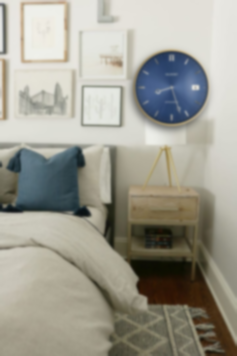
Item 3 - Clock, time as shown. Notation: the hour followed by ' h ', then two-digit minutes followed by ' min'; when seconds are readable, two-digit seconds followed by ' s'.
8 h 27 min
